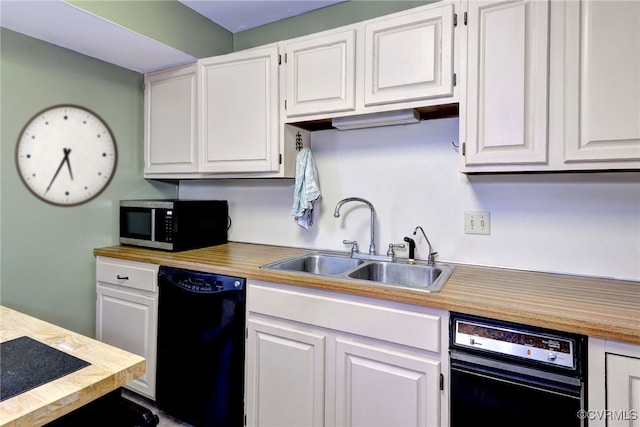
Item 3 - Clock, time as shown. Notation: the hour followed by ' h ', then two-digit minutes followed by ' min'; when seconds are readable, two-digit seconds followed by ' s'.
5 h 35 min
